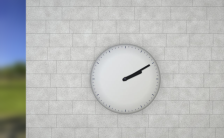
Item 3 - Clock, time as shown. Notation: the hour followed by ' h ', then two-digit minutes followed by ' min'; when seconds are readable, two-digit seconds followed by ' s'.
2 h 10 min
